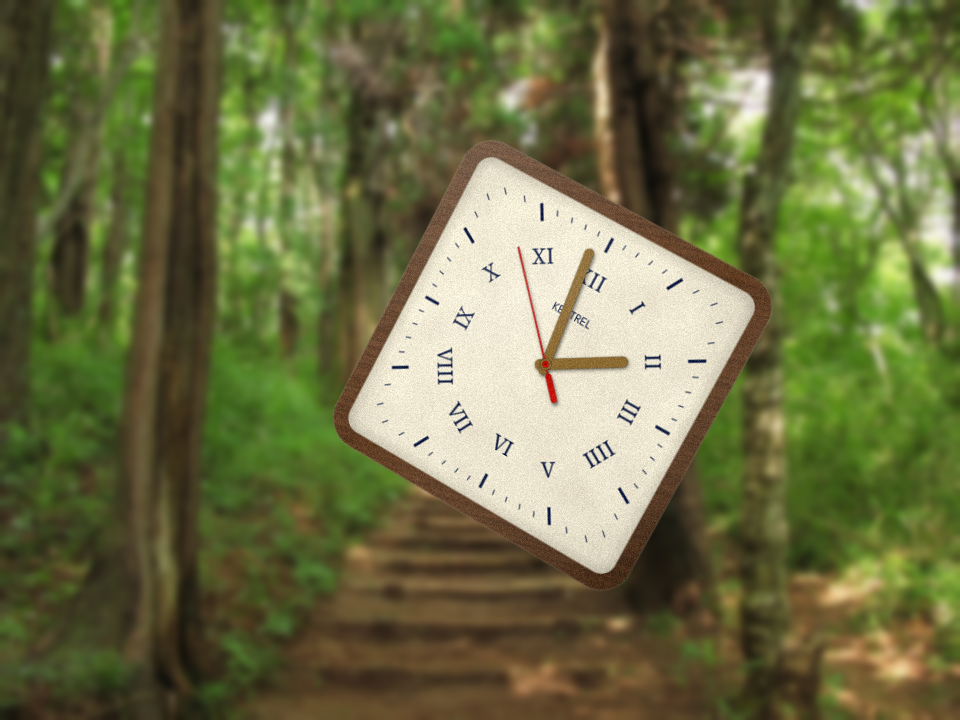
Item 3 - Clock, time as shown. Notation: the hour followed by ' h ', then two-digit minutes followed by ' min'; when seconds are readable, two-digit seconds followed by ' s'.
1 h 58 min 53 s
